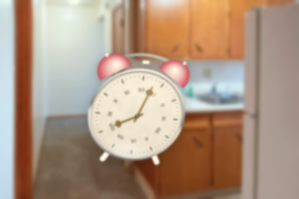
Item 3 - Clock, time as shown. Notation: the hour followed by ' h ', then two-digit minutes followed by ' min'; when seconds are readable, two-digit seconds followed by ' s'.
8 h 03 min
